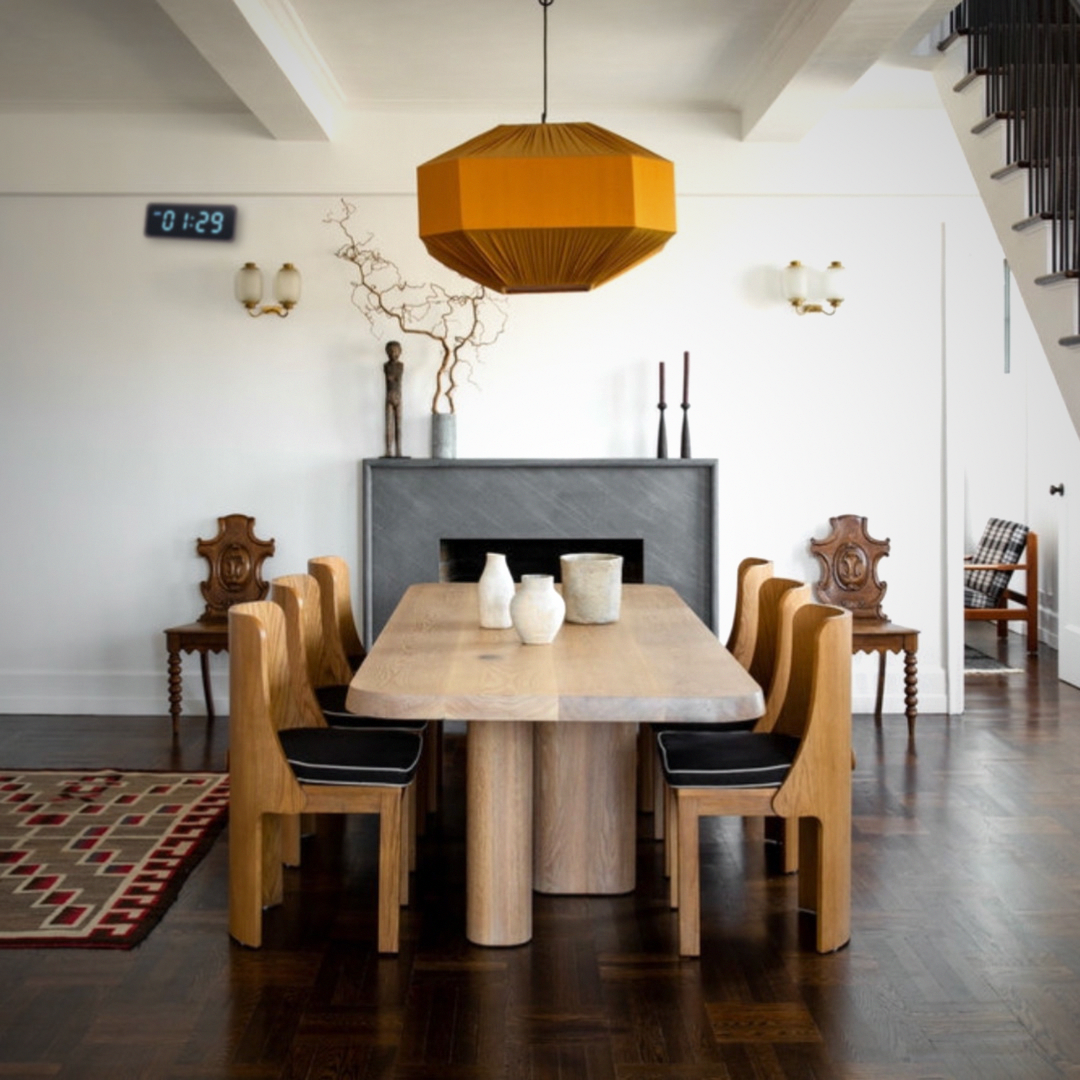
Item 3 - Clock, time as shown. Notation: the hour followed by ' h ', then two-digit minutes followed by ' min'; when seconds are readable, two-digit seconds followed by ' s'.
1 h 29 min
